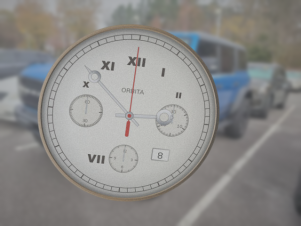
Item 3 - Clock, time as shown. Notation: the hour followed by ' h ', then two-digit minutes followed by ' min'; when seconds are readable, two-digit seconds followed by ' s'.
2 h 52 min
